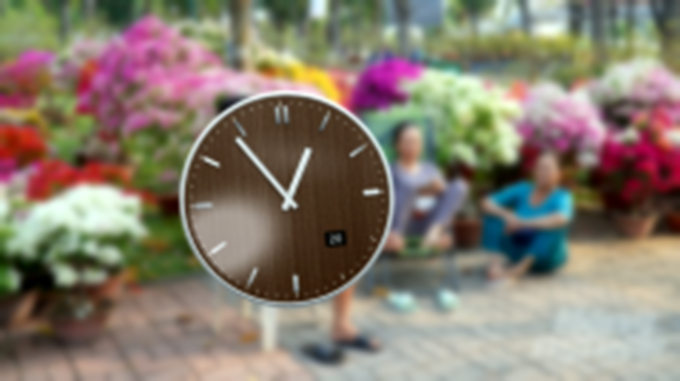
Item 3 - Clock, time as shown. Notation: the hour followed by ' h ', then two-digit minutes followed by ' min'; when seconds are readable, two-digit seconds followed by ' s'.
12 h 54 min
